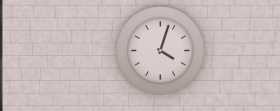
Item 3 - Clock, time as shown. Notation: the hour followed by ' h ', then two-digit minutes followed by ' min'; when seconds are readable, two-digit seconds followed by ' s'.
4 h 03 min
